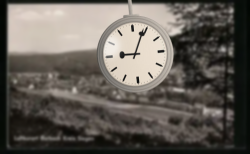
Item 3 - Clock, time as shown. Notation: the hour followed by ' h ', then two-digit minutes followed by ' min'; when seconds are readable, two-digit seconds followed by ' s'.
9 h 04 min
